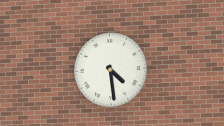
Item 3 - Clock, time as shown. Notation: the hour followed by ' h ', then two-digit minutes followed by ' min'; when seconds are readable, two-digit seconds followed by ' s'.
4 h 29 min
